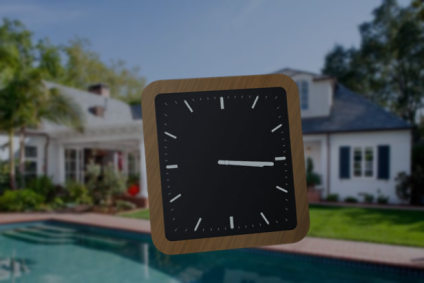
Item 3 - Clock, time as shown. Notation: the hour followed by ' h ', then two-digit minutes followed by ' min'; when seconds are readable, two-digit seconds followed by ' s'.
3 h 16 min
